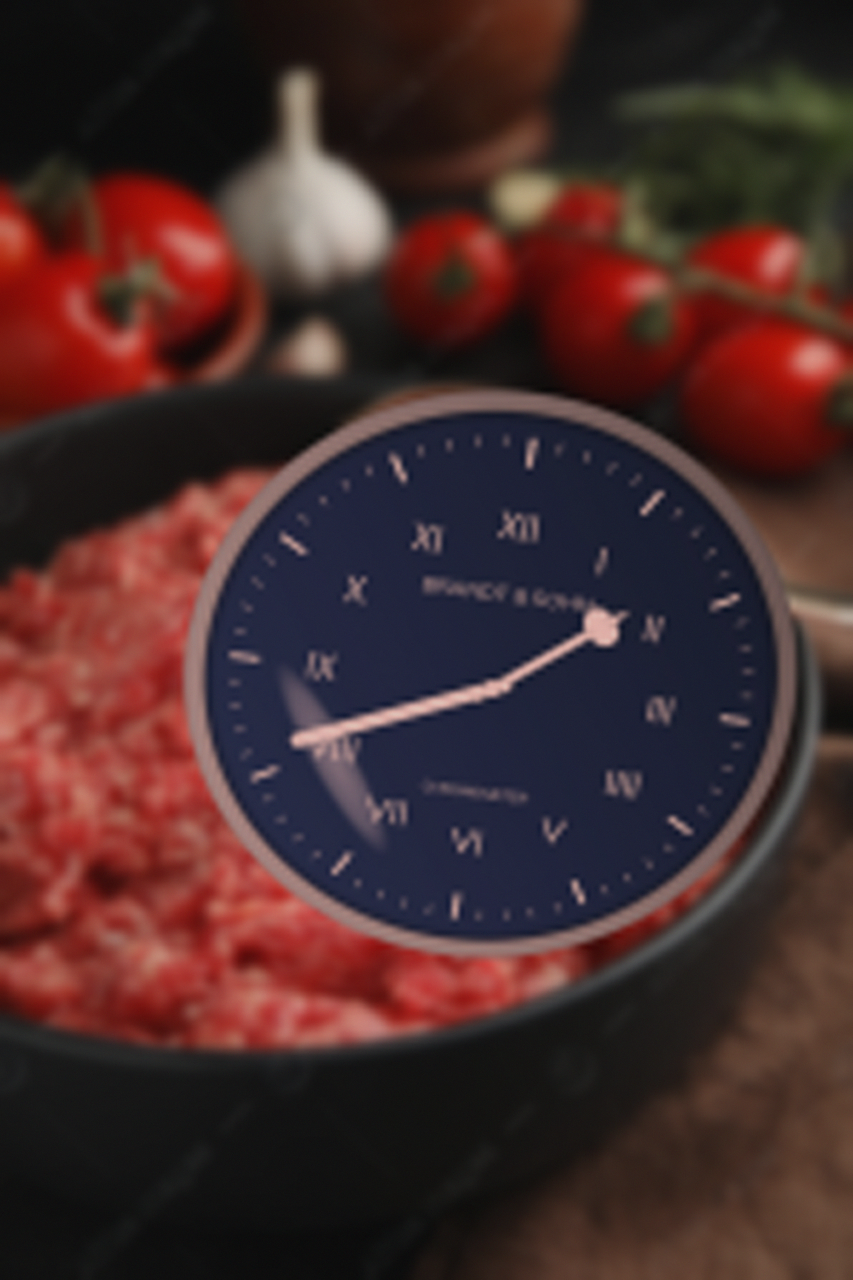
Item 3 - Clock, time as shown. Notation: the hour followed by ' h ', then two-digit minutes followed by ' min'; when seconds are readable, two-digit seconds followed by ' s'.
1 h 41 min
